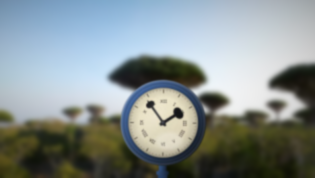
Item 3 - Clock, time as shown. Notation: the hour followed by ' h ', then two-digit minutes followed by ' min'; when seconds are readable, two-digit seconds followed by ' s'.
1 h 54 min
